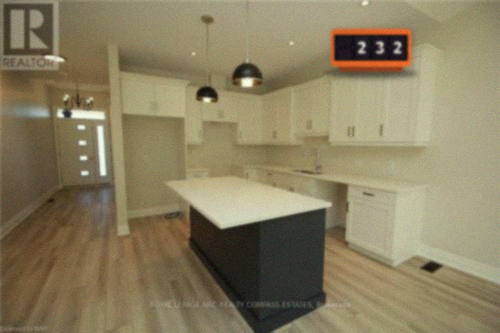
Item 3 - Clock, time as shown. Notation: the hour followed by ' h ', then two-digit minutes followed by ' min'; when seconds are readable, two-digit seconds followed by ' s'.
2 h 32 min
